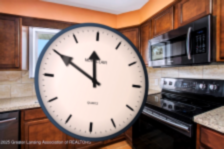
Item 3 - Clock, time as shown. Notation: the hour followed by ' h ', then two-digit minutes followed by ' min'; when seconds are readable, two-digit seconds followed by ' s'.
11 h 50 min
